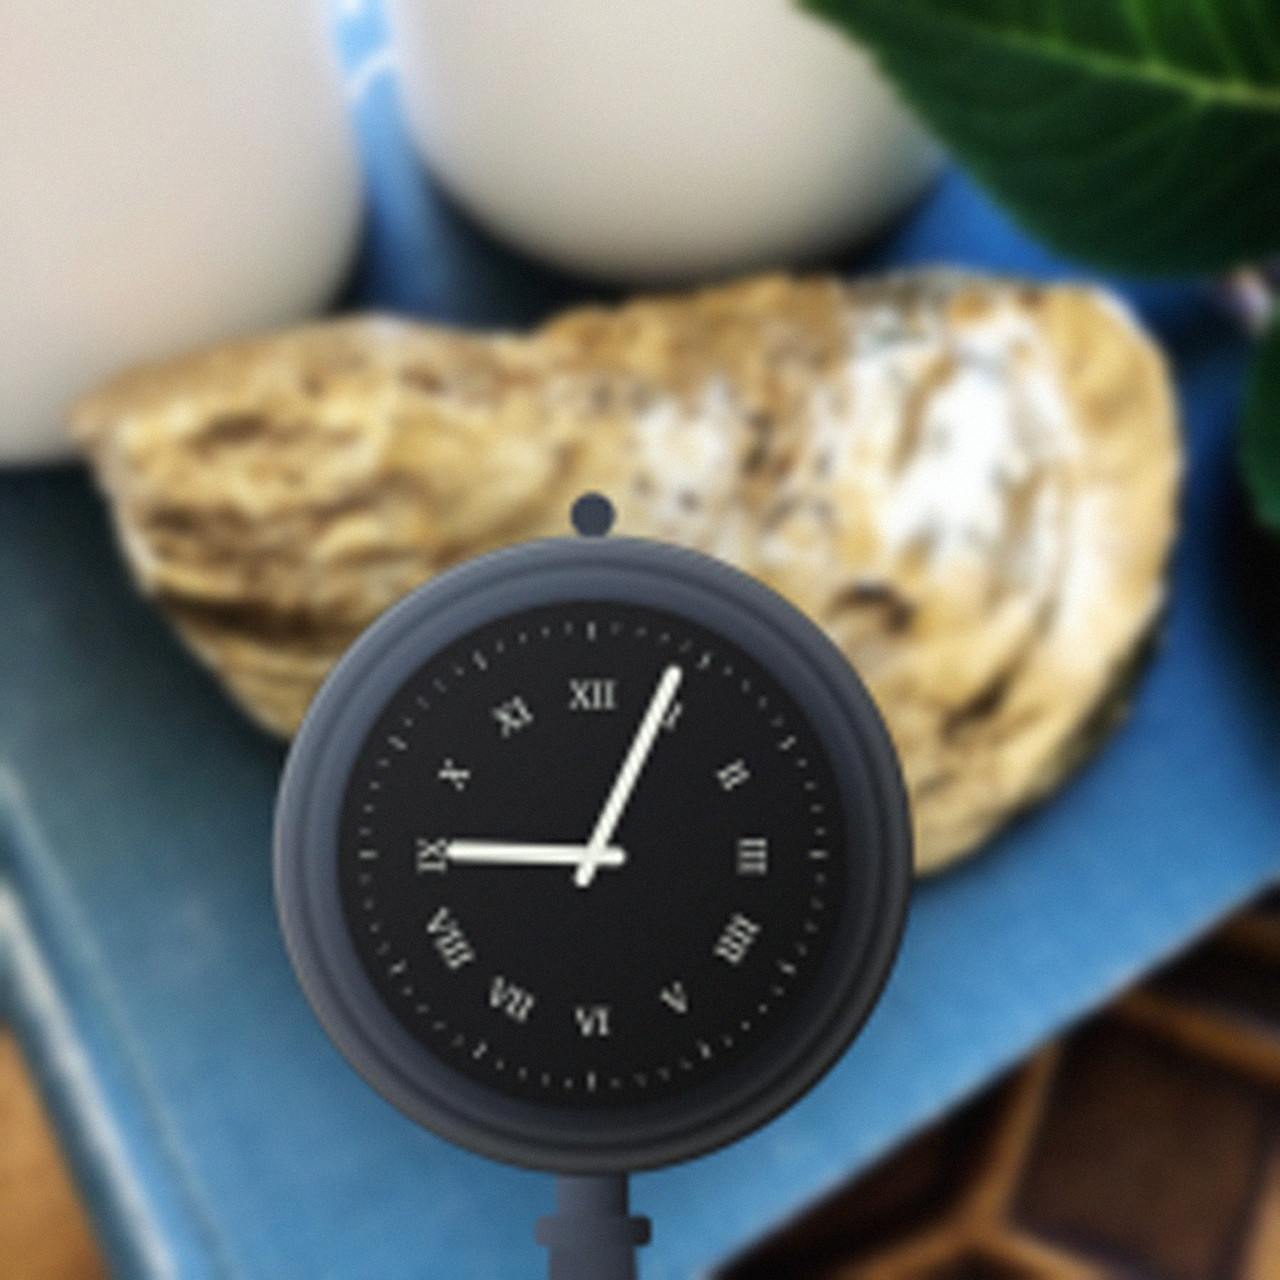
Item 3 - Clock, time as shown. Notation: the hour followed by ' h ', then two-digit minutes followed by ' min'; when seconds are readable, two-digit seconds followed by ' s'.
9 h 04 min
